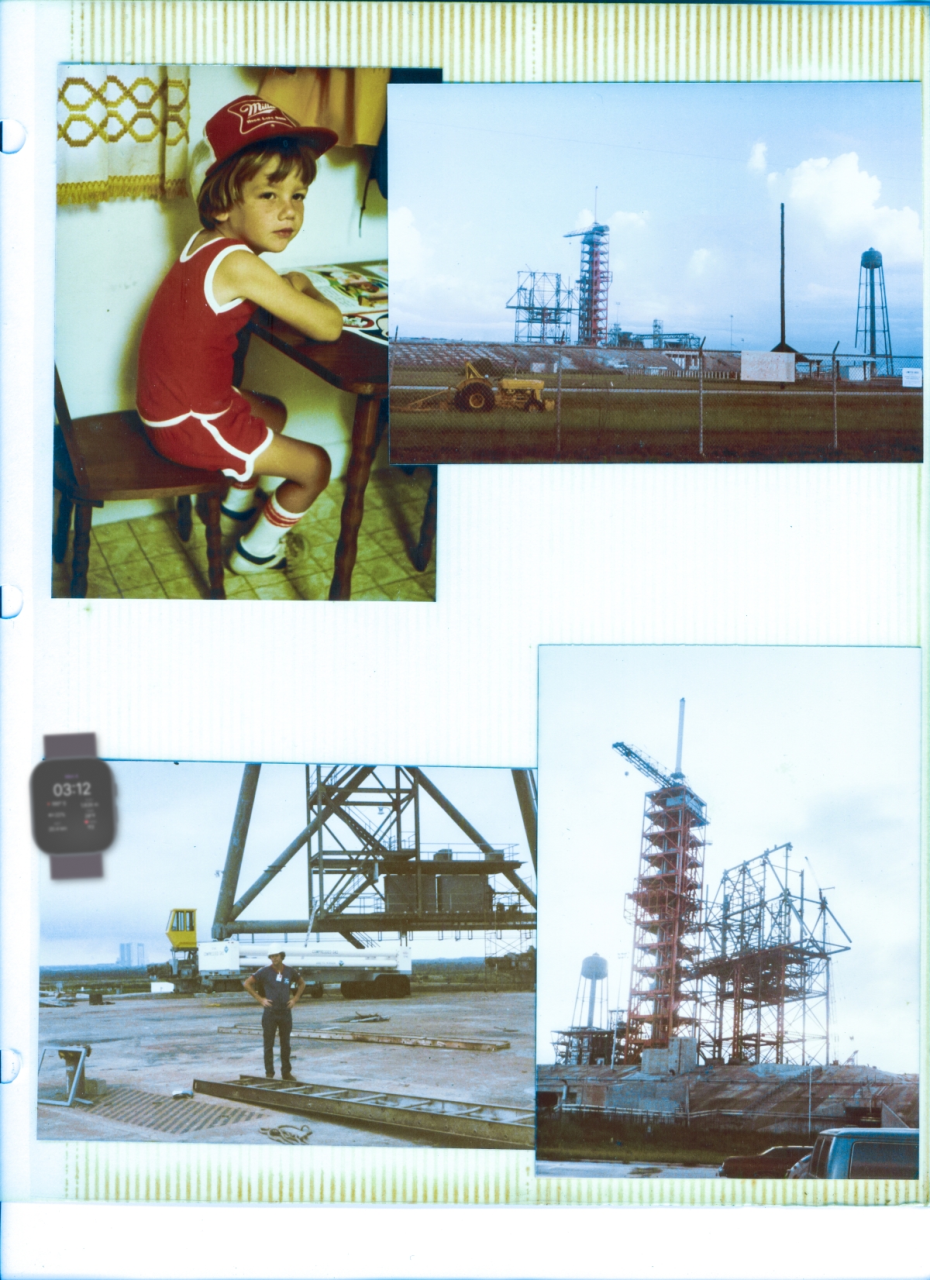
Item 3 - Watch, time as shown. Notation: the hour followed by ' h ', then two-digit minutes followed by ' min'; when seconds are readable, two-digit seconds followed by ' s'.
3 h 12 min
